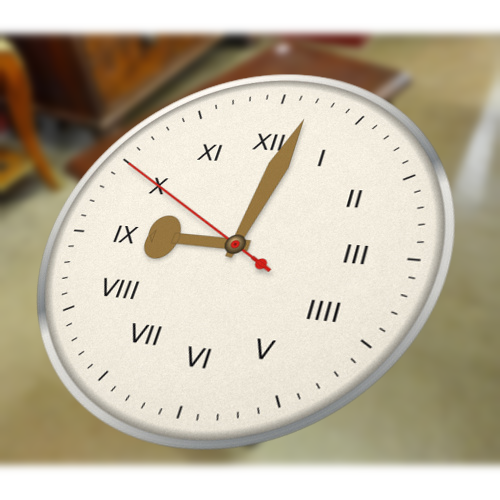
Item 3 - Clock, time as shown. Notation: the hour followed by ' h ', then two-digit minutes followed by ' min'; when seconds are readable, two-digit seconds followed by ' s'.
9 h 01 min 50 s
